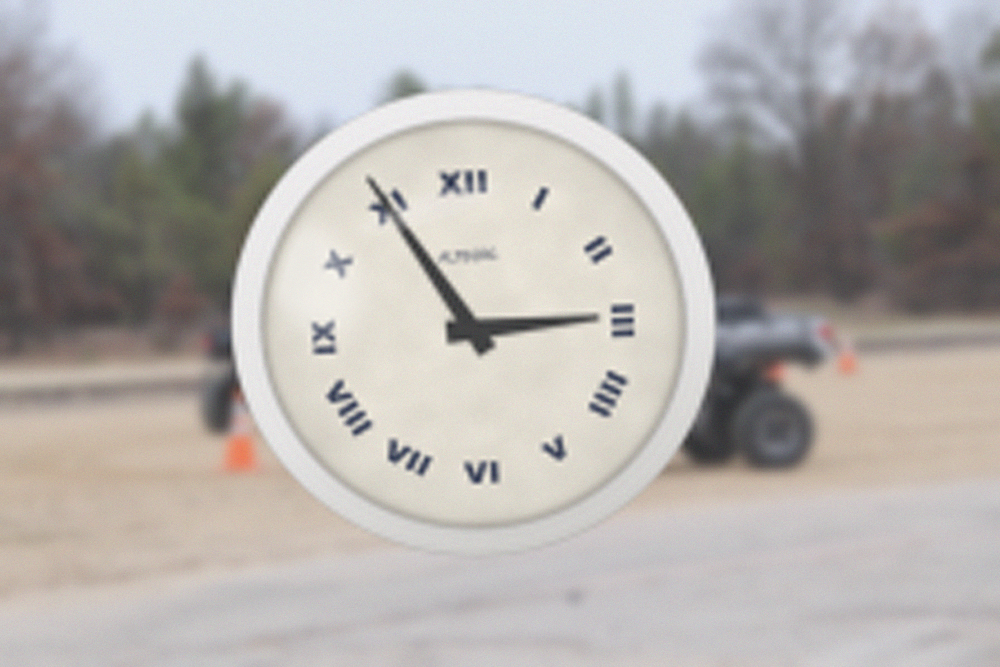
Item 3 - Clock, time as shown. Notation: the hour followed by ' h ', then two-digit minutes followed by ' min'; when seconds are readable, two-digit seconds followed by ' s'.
2 h 55 min
